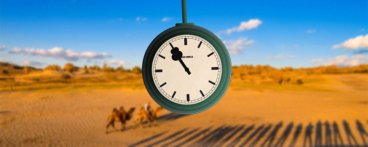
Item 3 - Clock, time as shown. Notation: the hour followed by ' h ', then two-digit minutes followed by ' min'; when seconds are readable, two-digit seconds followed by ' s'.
10 h 55 min
